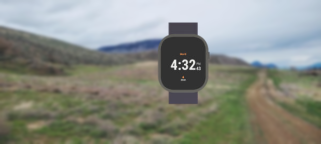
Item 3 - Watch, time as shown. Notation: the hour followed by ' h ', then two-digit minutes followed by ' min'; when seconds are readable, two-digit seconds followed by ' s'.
4 h 32 min
